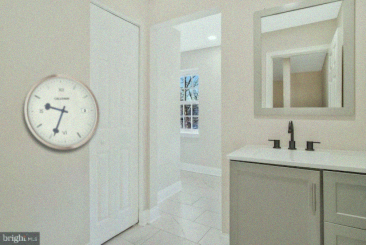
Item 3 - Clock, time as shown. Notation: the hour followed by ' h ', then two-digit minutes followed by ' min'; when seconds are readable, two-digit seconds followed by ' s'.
9 h 34 min
